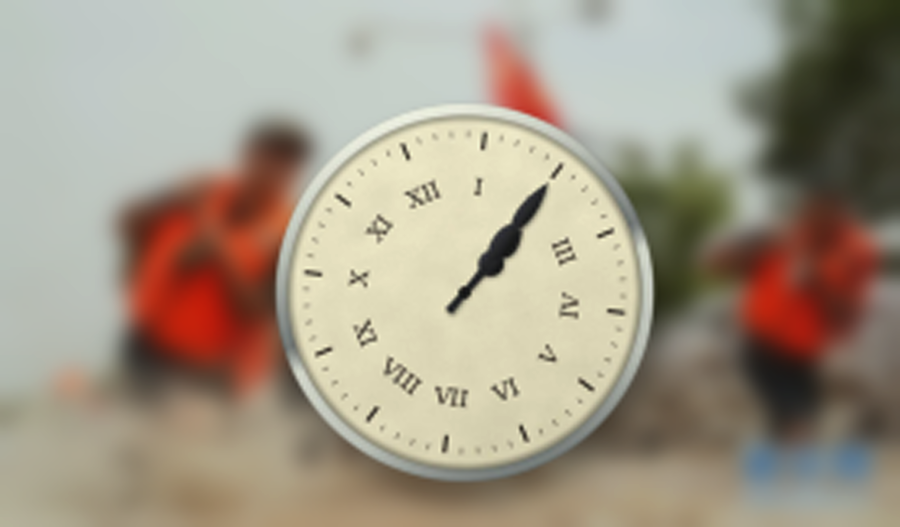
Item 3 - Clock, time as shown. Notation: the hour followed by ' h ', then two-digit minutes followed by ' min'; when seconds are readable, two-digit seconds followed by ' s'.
2 h 10 min
